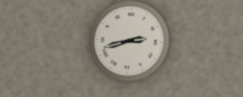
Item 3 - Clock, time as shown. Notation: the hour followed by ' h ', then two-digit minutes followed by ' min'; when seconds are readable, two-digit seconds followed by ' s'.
2 h 42 min
